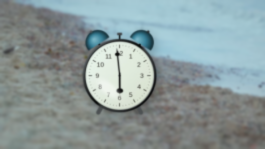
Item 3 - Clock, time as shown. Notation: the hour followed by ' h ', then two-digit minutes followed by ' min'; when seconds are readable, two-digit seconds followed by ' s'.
5 h 59 min
